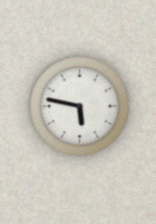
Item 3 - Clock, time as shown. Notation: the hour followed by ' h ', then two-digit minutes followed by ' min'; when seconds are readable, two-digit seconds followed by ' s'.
5 h 47 min
